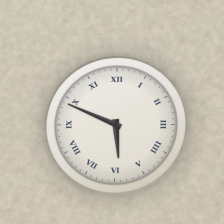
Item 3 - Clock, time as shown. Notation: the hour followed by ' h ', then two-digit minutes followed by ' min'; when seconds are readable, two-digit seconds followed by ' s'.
5 h 49 min
